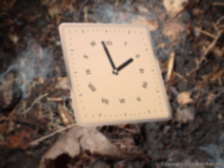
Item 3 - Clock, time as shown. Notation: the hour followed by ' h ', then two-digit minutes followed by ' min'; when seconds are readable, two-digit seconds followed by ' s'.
1 h 58 min
